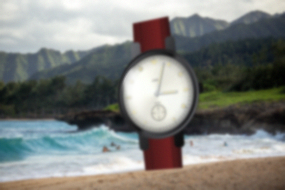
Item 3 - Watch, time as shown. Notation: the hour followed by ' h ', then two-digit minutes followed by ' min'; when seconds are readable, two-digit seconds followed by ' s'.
3 h 03 min
